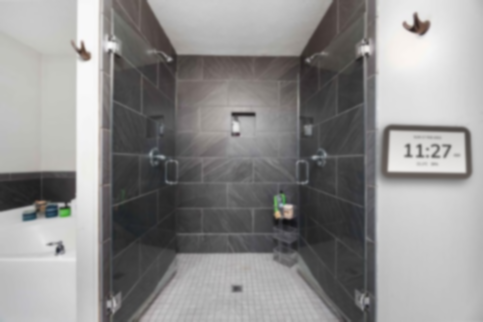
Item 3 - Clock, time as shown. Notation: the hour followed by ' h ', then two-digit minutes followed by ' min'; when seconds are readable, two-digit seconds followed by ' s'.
11 h 27 min
